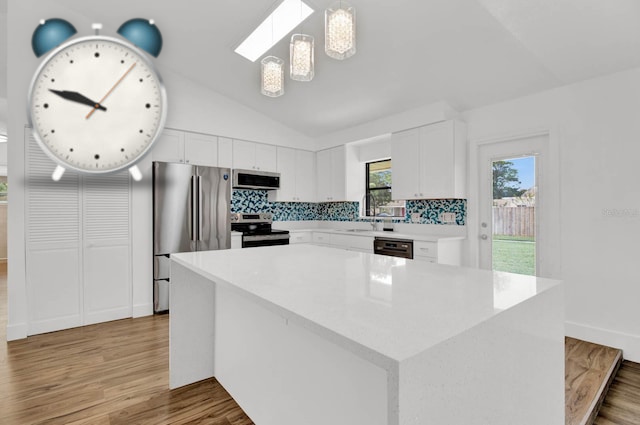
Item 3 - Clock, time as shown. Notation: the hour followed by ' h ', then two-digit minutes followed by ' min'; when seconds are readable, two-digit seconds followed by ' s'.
9 h 48 min 07 s
